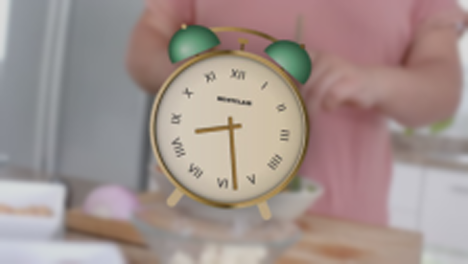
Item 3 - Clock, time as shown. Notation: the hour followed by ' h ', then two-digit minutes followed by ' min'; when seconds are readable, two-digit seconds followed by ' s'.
8 h 28 min
